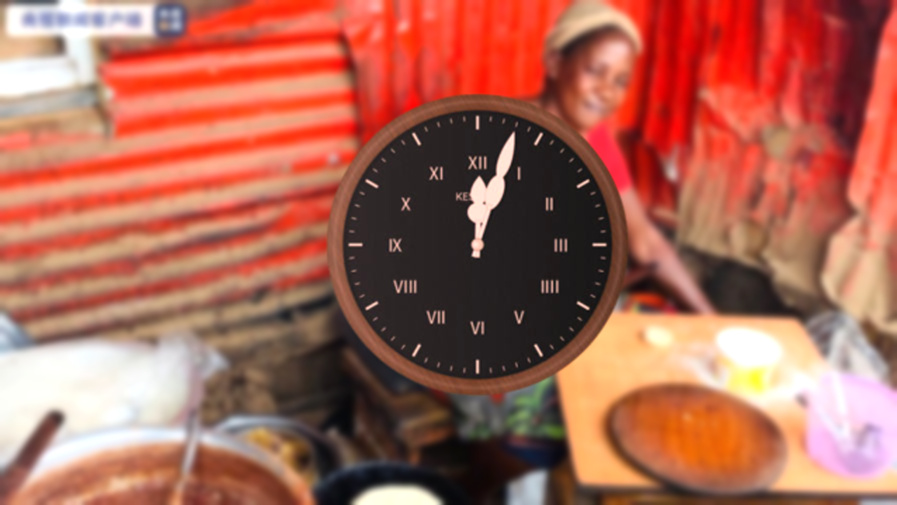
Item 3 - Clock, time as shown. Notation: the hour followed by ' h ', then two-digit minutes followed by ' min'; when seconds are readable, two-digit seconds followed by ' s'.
12 h 03 min
